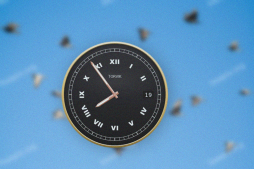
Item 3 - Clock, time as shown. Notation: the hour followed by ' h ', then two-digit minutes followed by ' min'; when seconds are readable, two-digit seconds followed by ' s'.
7 h 54 min
